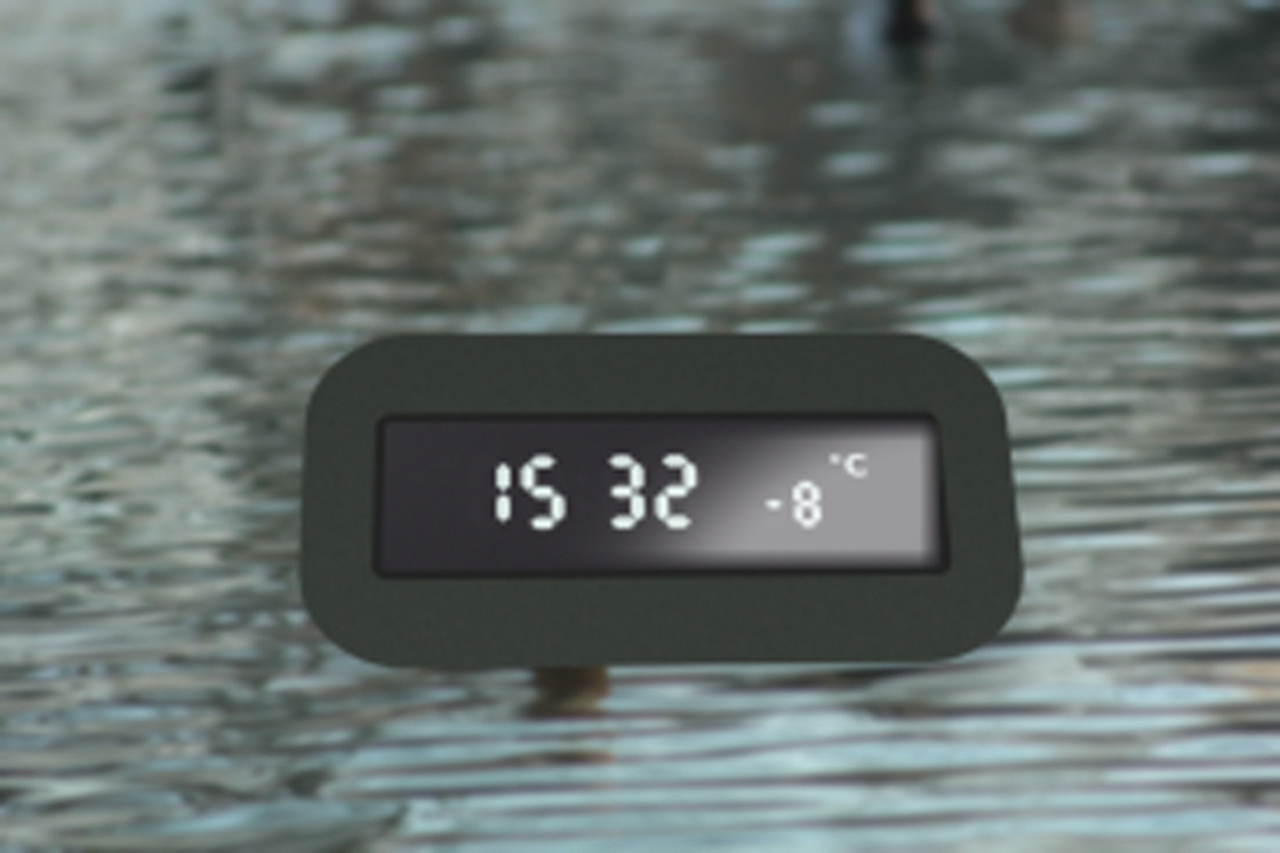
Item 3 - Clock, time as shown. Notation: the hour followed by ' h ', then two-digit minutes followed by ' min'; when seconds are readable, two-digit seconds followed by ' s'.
15 h 32 min
